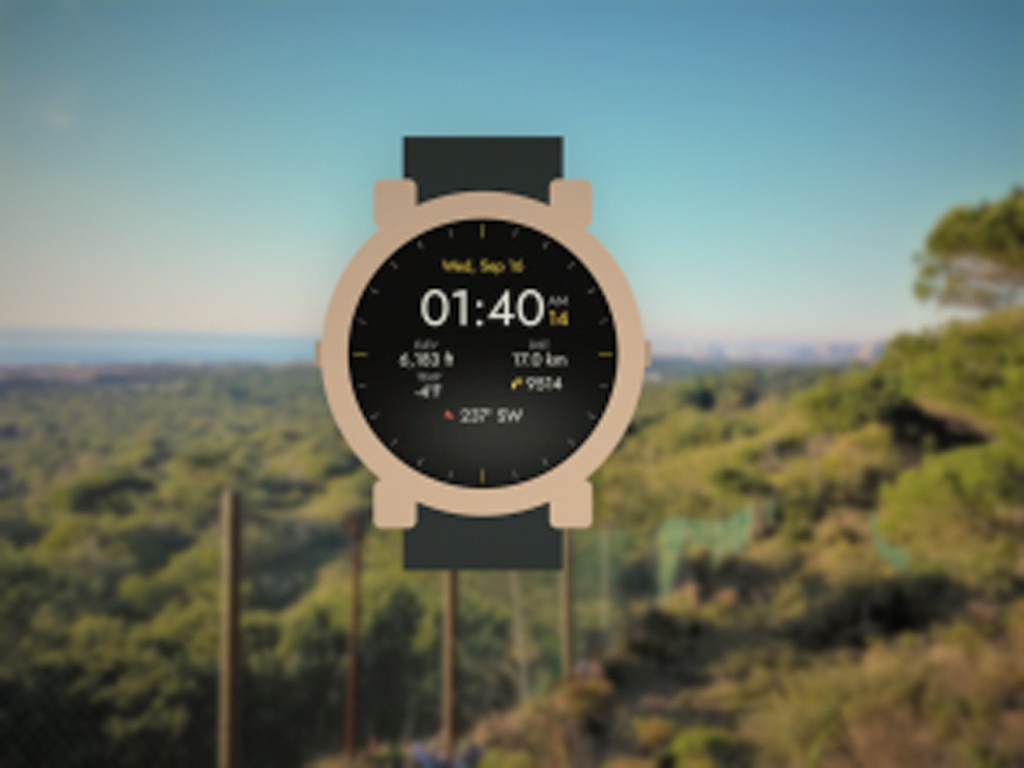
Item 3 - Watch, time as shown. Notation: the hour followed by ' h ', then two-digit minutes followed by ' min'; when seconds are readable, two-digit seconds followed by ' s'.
1 h 40 min
